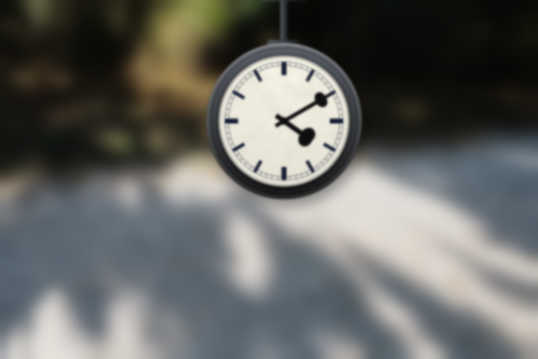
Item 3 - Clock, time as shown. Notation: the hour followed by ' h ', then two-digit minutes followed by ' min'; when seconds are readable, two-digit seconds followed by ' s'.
4 h 10 min
